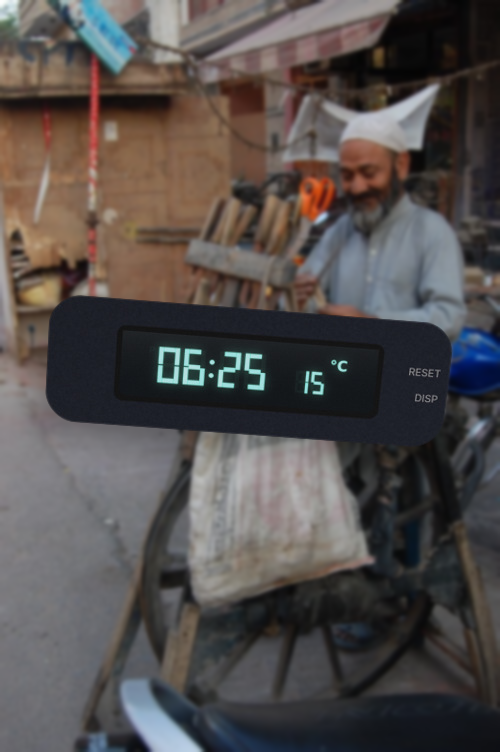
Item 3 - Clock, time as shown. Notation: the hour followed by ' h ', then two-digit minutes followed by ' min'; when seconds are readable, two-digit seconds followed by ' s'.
6 h 25 min
